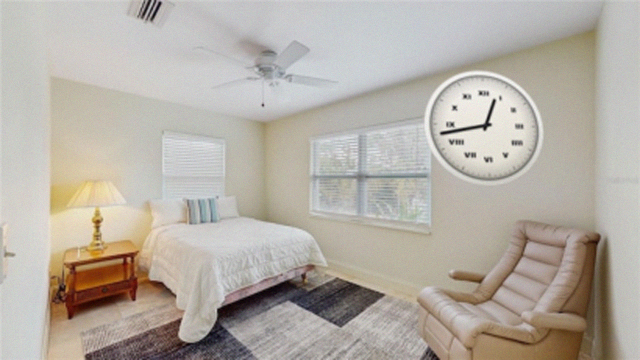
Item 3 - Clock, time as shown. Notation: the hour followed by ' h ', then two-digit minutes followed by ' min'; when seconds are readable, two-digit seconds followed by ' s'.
12 h 43 min
